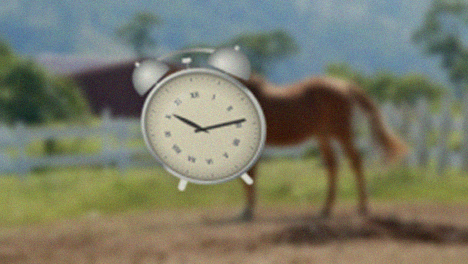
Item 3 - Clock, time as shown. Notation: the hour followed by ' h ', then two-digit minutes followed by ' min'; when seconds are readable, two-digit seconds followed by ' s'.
10 h 14 min
